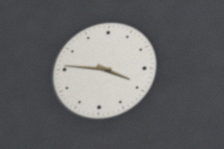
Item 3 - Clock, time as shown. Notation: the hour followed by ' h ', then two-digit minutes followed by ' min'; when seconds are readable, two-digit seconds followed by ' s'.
3 h 46 min
